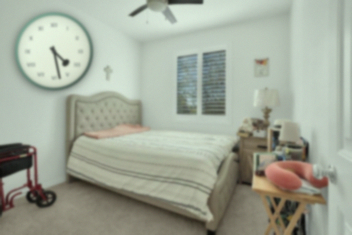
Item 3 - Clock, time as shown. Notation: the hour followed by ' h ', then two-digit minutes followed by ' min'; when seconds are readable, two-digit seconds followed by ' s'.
4 h 28 min
